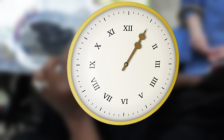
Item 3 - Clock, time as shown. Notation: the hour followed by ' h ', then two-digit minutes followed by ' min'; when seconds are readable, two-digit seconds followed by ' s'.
1 h 05 min
